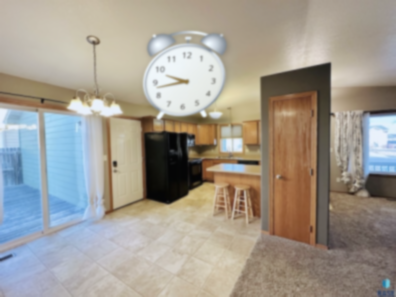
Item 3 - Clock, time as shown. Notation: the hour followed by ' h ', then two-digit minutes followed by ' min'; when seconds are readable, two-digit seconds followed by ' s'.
9 h 43 min
